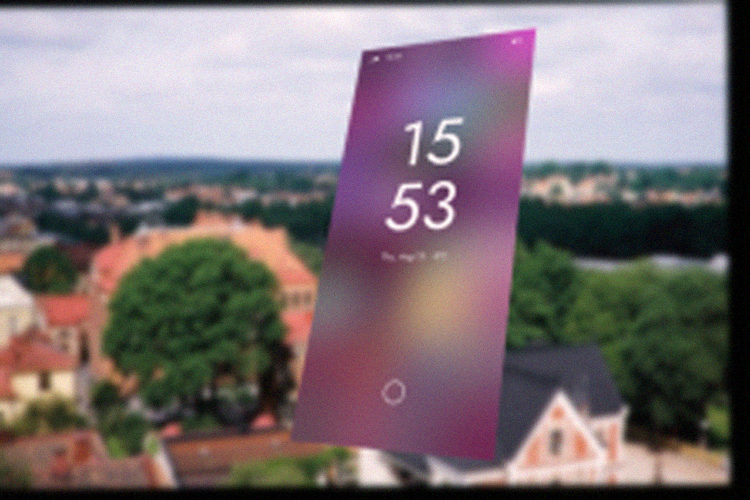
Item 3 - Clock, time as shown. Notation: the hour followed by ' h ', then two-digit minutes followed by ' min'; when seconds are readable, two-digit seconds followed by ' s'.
15 h 53 min
